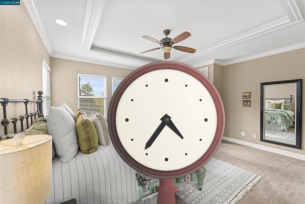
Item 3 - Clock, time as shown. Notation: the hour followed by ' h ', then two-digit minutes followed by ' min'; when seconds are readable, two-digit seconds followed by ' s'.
4 h 36 min
